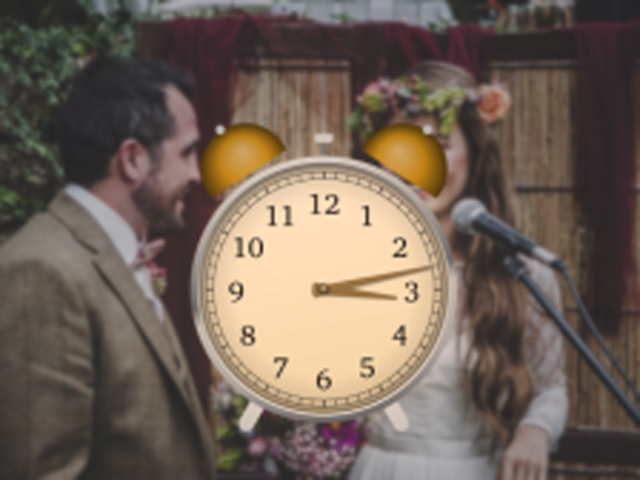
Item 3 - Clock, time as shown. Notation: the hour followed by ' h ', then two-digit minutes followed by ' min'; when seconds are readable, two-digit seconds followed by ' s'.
3 h 13 min
